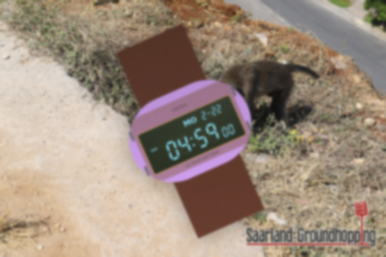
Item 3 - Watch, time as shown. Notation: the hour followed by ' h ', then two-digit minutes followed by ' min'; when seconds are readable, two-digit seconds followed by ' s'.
4 h 59 min
